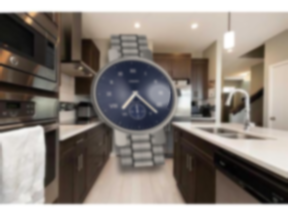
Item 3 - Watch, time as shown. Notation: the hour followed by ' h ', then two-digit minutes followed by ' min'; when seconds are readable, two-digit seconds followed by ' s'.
7 h 23 min
